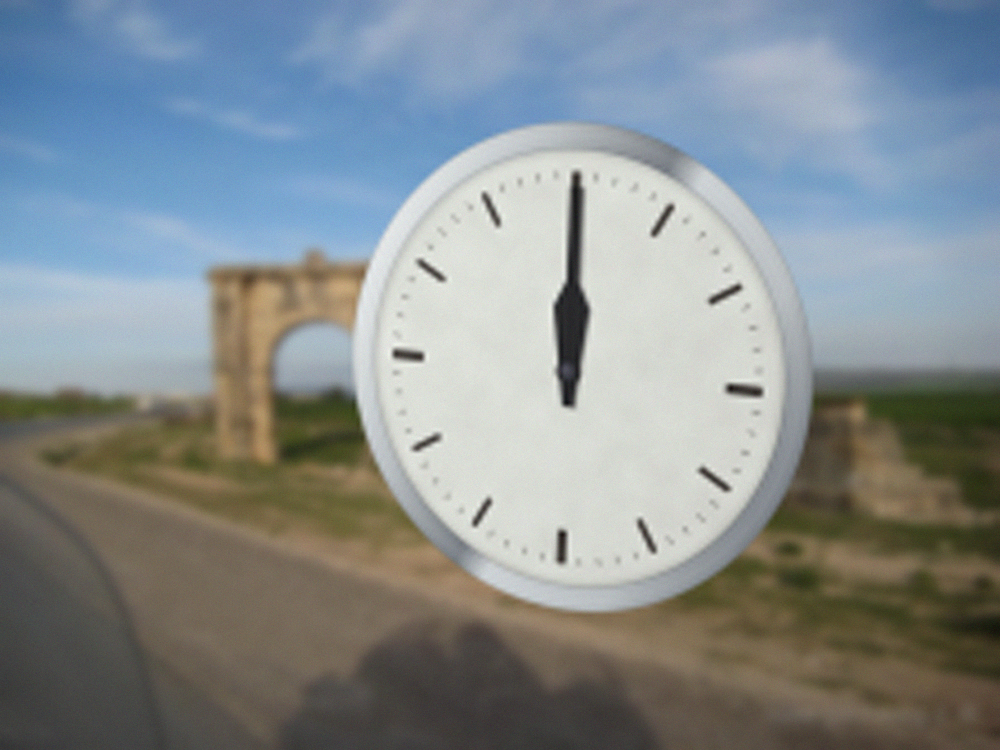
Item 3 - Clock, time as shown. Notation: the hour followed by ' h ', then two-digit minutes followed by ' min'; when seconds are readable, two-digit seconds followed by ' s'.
12 h 00 min
